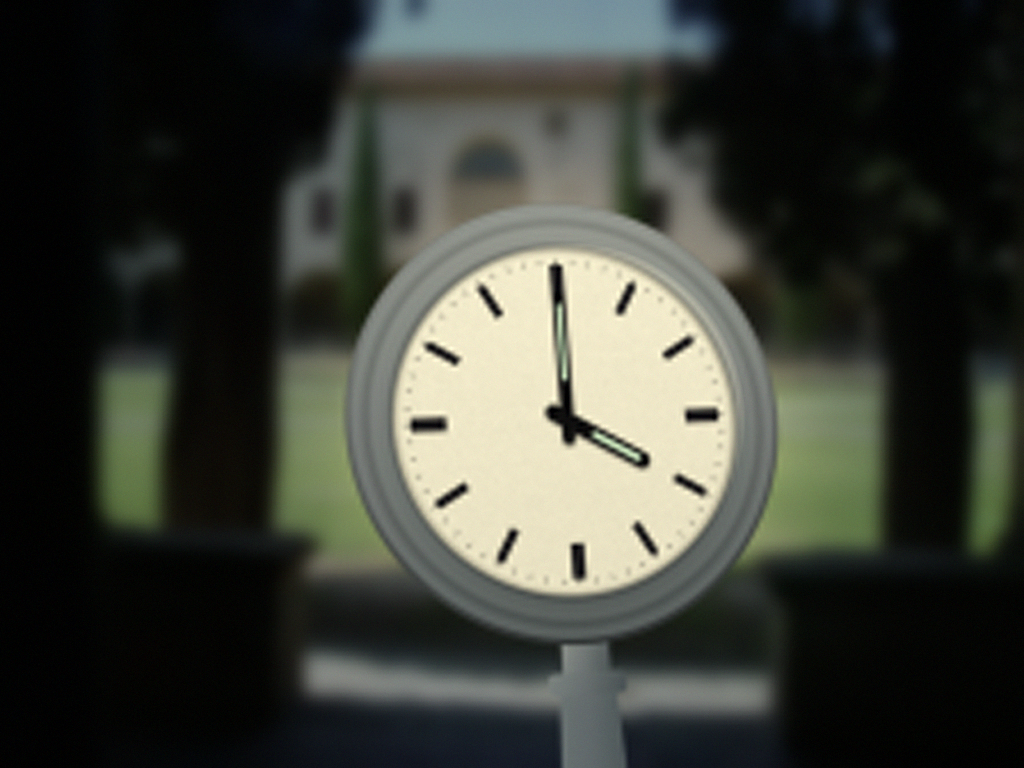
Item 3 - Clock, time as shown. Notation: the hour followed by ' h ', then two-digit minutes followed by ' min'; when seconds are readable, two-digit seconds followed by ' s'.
4 h 00 min
